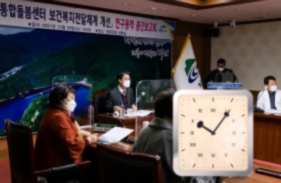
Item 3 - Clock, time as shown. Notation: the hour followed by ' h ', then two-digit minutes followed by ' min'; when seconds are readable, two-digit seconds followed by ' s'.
10 h 06 min
